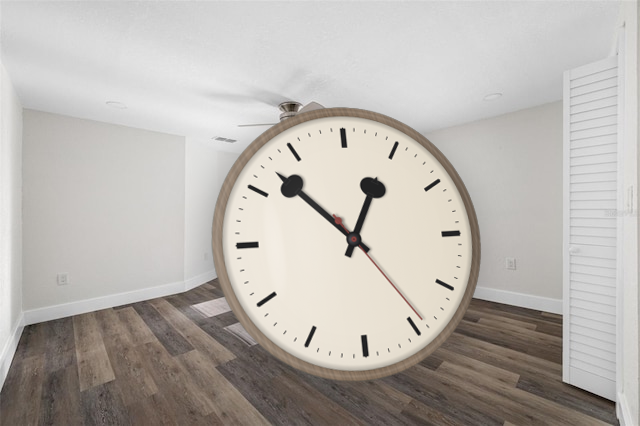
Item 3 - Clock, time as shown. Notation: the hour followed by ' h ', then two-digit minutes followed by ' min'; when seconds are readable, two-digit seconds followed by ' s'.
12 h 52 min 24 s
